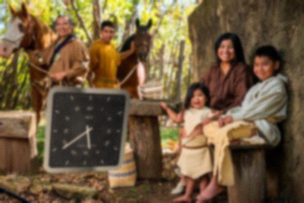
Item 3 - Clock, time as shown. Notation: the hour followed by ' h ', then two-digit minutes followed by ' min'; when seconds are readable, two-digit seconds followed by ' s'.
5 h 39 min
